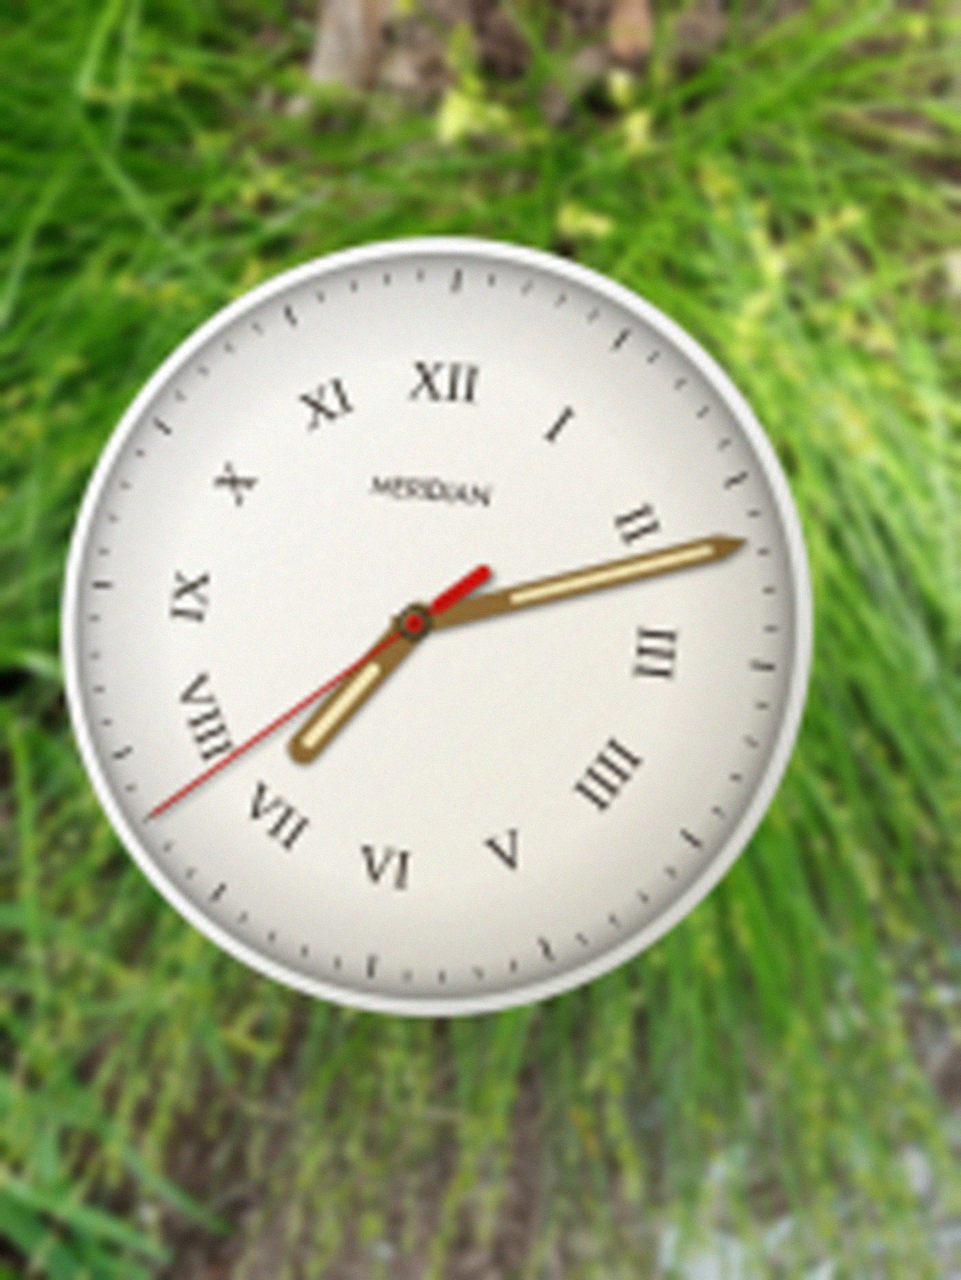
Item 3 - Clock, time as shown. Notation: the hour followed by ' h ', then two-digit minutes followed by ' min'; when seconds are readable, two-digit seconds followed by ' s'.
7 h 11 min 38 s
